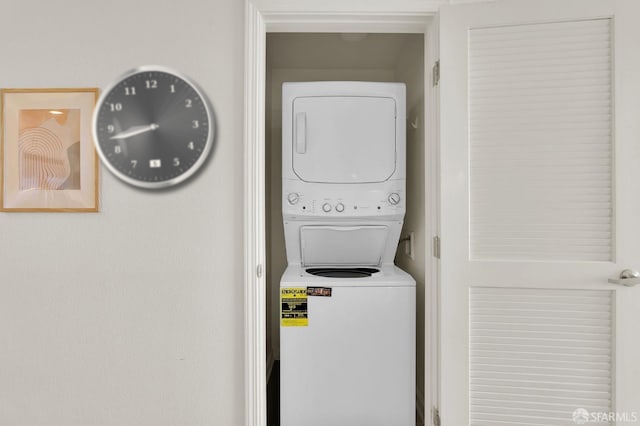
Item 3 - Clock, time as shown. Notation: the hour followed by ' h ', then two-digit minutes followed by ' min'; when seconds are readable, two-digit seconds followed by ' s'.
8 h 43 min
